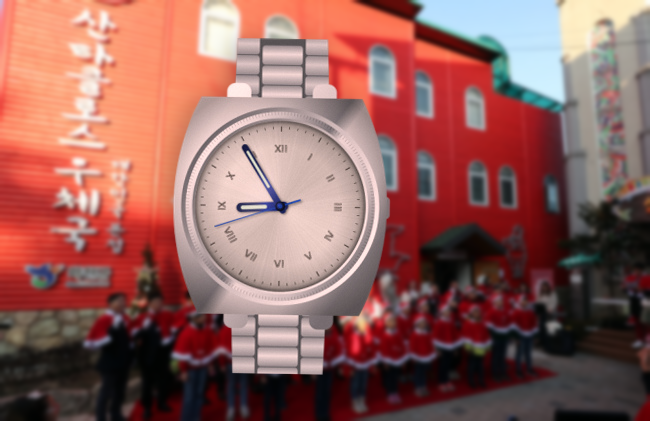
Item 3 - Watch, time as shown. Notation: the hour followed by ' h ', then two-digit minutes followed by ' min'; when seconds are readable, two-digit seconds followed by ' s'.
8 h 54 min 42 s
